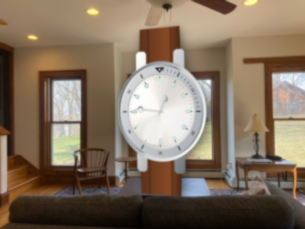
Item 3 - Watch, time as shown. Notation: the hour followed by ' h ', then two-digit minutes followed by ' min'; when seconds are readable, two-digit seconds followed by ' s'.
12 h 46 min
